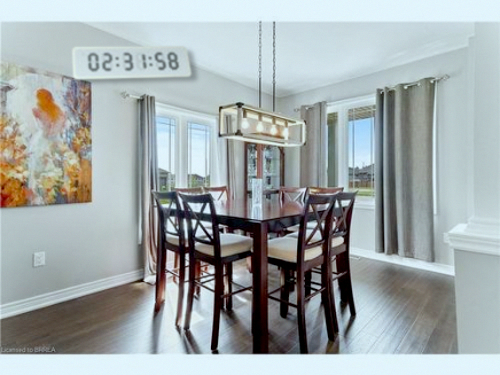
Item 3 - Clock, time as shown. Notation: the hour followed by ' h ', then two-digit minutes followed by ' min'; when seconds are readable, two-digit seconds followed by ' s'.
2 h 31 min 58 s
